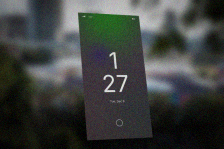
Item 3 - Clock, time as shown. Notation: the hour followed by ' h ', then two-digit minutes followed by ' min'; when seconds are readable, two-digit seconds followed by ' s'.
1 h 27 min
